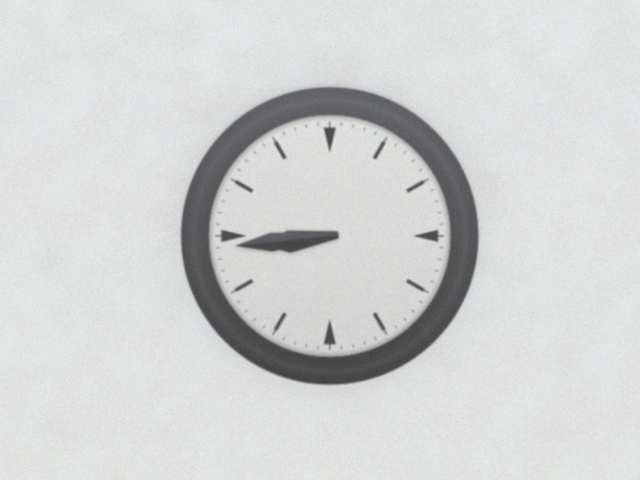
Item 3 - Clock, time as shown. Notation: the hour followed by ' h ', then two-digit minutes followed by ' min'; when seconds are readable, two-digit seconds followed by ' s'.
8 h 44 min
